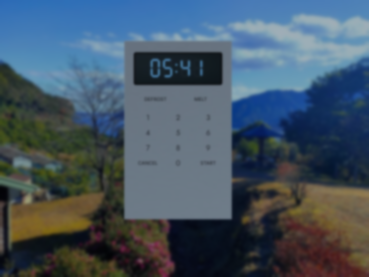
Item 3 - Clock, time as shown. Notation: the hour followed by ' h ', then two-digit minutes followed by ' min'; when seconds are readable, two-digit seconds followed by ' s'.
5 h 41 min
